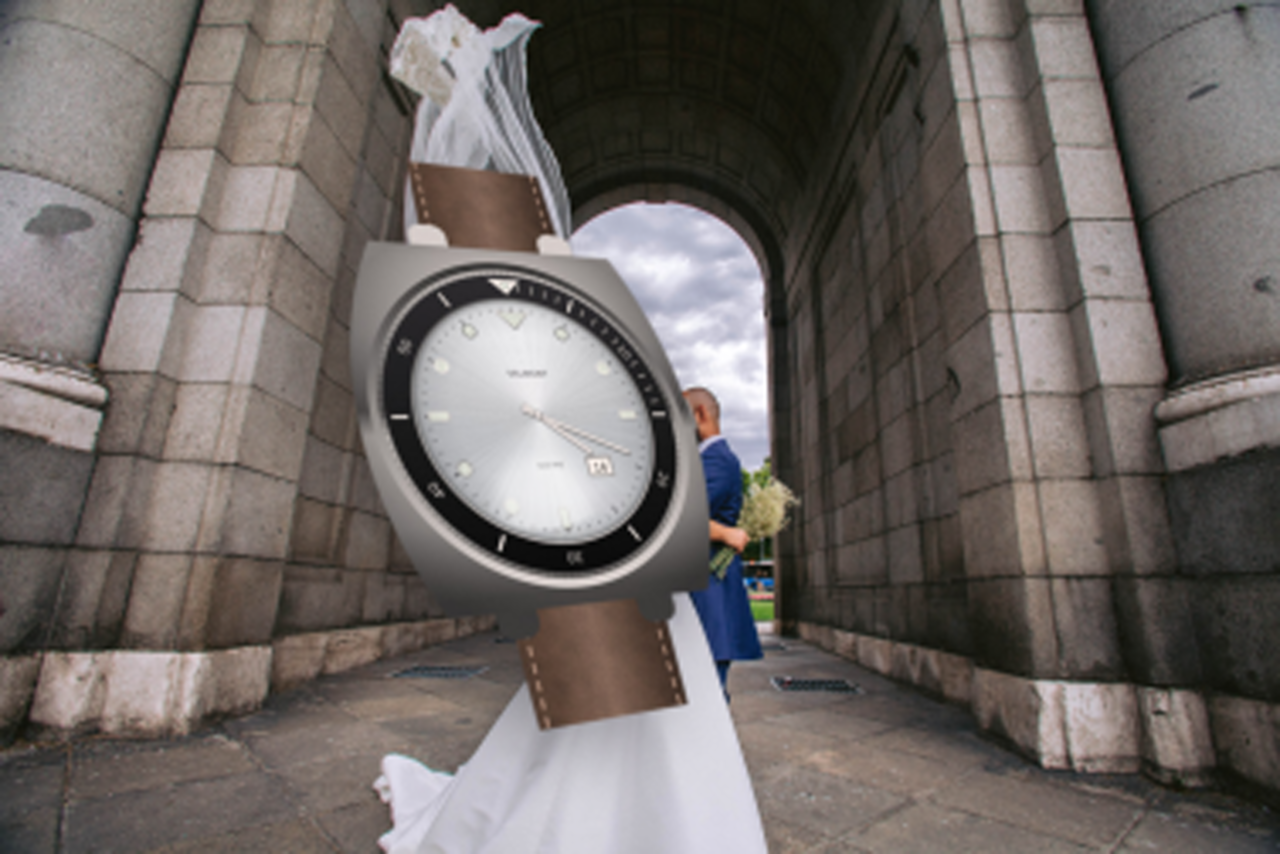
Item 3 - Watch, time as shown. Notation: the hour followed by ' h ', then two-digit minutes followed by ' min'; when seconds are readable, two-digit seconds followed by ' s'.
4 h 19 min
